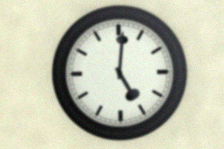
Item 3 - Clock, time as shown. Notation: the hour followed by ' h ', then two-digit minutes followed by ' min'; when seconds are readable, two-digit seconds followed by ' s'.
5 h 01 min
